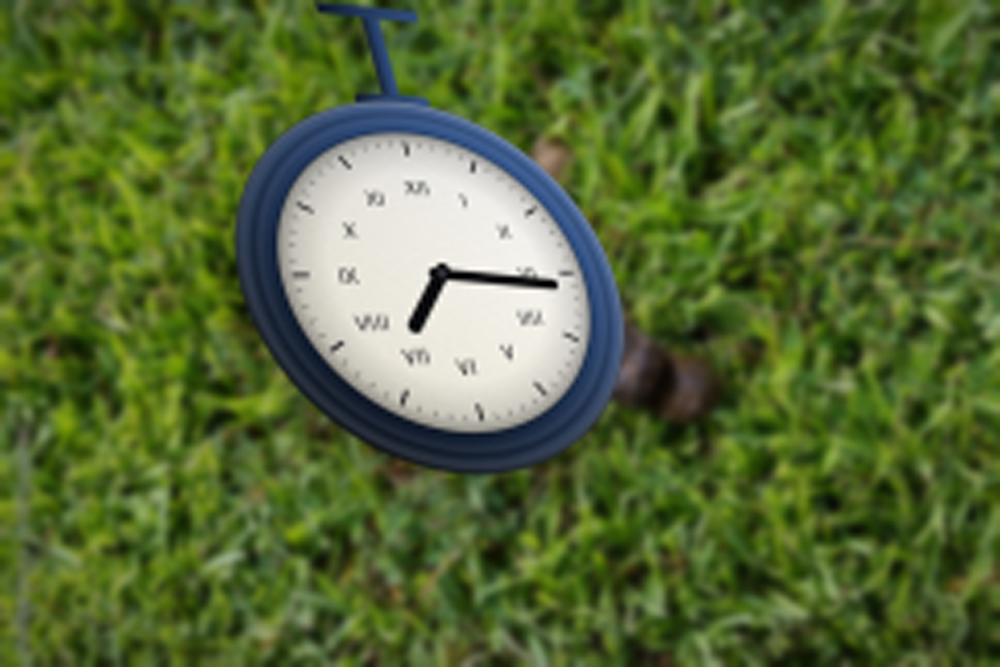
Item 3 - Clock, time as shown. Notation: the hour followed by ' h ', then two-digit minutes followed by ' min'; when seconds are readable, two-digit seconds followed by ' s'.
7 h 16 min
